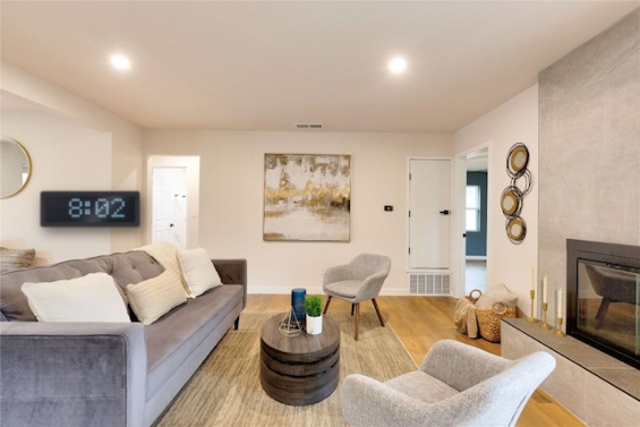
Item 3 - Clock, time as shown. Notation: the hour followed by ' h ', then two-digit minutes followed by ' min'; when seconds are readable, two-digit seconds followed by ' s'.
8 h 02 min
